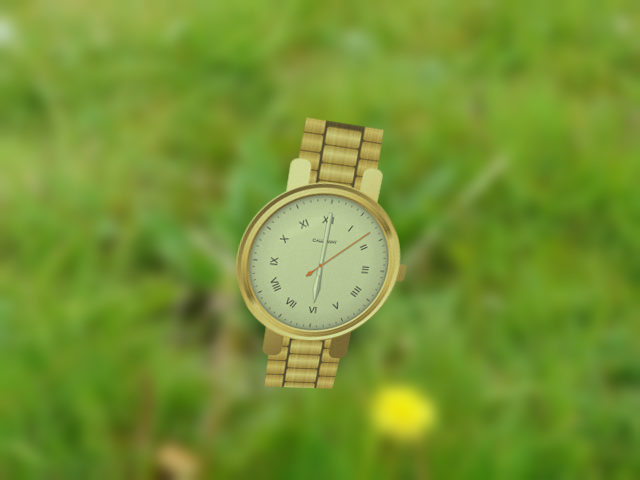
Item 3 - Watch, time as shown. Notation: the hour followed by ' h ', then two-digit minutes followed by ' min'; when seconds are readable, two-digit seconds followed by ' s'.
6 h 00 min 08 s
